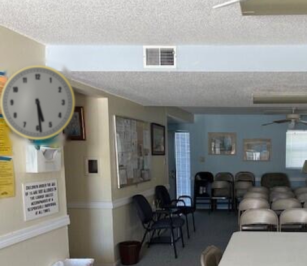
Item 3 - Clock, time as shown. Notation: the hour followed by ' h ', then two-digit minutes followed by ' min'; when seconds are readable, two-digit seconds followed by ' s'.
5 h 29 min
